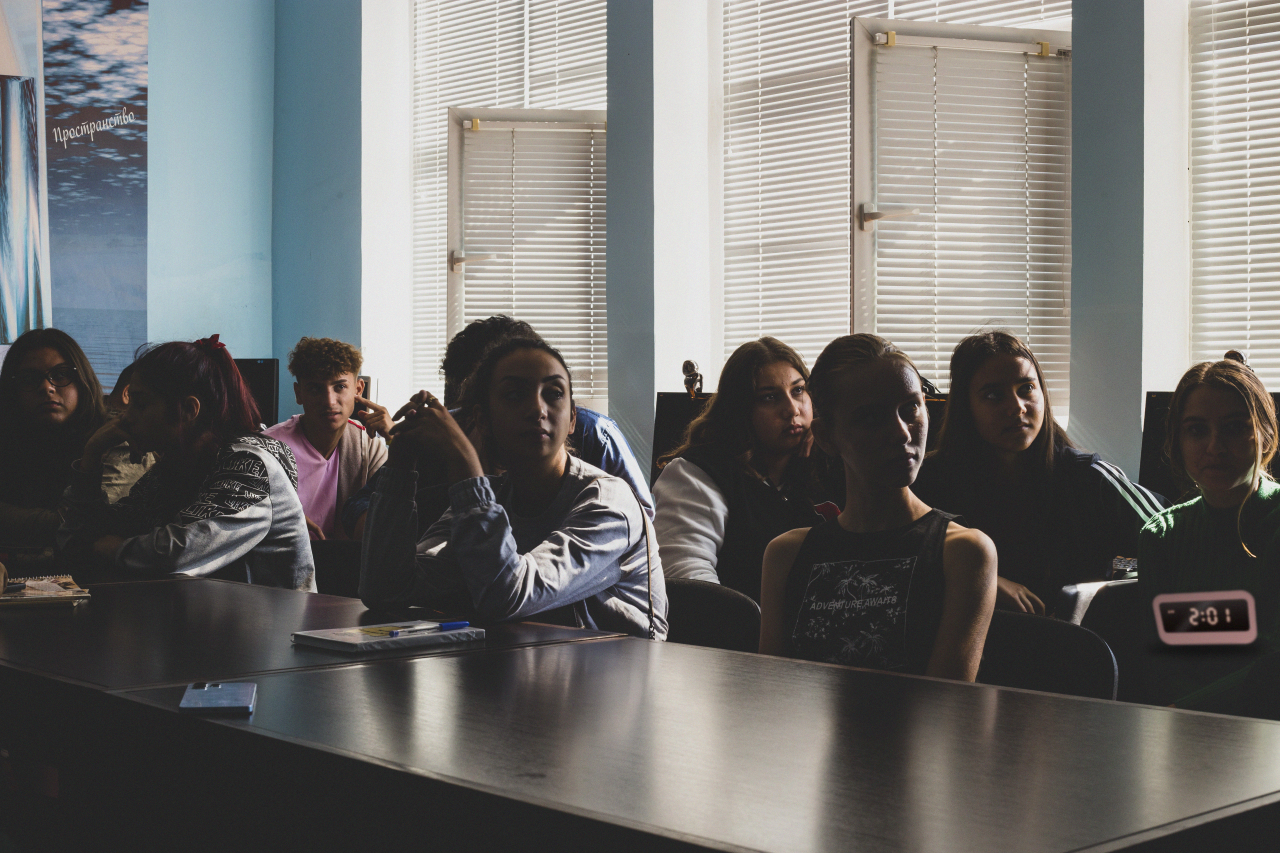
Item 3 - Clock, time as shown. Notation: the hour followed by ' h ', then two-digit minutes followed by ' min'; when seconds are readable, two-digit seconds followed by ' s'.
2 h 01 min
